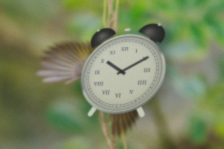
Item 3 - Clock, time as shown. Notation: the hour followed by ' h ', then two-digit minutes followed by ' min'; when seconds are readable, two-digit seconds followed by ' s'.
10 h 10 min
